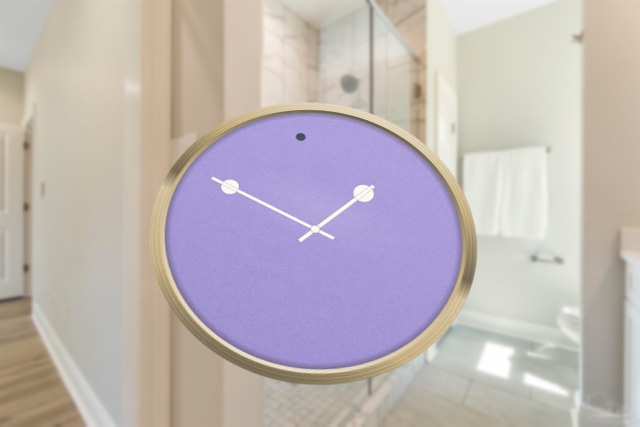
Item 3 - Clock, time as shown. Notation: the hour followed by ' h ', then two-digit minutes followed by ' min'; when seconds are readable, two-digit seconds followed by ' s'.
1 h 51 min
